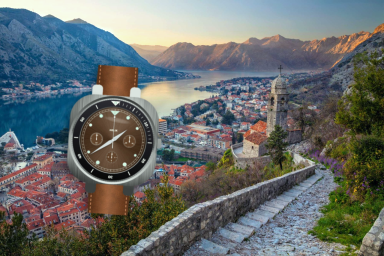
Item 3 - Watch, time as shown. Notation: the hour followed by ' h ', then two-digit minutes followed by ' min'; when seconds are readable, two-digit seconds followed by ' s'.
1 h 39 min
